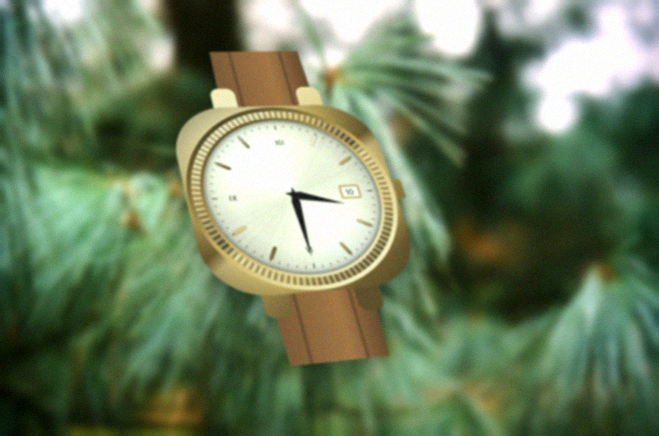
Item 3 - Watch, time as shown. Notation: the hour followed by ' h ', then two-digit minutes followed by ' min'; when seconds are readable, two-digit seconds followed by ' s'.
3 h 30 min
